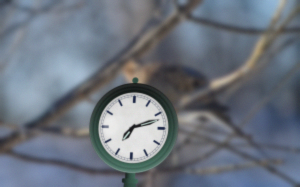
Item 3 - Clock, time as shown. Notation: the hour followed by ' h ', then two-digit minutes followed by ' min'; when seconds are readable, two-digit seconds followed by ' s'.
7 h 12 min
